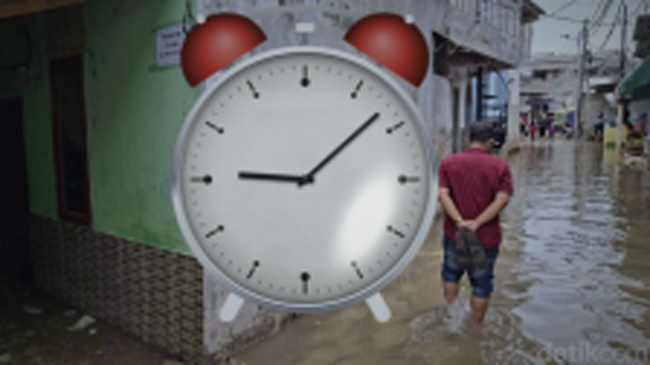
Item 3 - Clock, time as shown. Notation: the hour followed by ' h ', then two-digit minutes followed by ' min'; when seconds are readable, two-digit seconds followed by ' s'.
9 h 08 min
